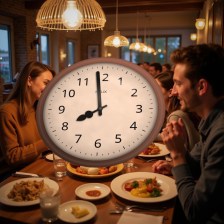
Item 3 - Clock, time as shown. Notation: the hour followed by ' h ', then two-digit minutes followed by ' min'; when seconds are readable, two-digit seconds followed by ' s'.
7 h 59 min
